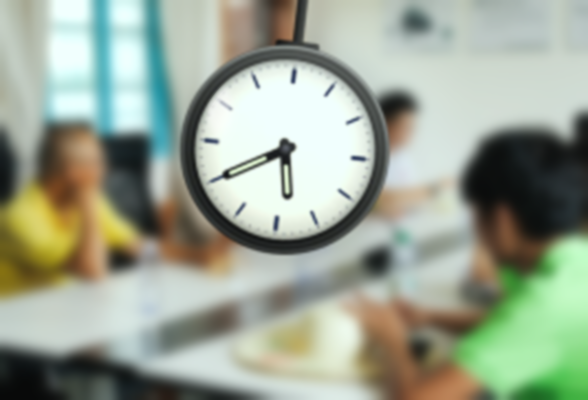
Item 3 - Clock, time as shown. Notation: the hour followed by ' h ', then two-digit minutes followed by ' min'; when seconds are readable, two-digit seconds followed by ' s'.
5 h 40 min
